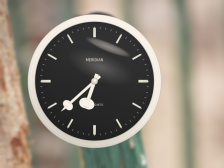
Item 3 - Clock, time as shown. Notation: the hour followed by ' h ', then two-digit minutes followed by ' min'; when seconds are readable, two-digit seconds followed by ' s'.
6 h 38 min
